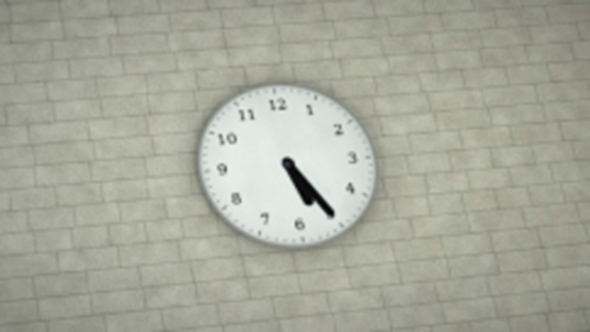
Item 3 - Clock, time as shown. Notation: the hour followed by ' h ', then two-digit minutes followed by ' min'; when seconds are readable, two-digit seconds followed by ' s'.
5 h 25 min
